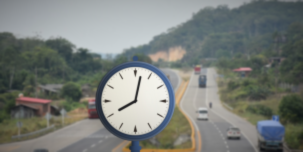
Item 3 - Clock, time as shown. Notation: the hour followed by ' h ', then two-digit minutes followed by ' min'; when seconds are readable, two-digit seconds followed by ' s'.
8 h 02 min
